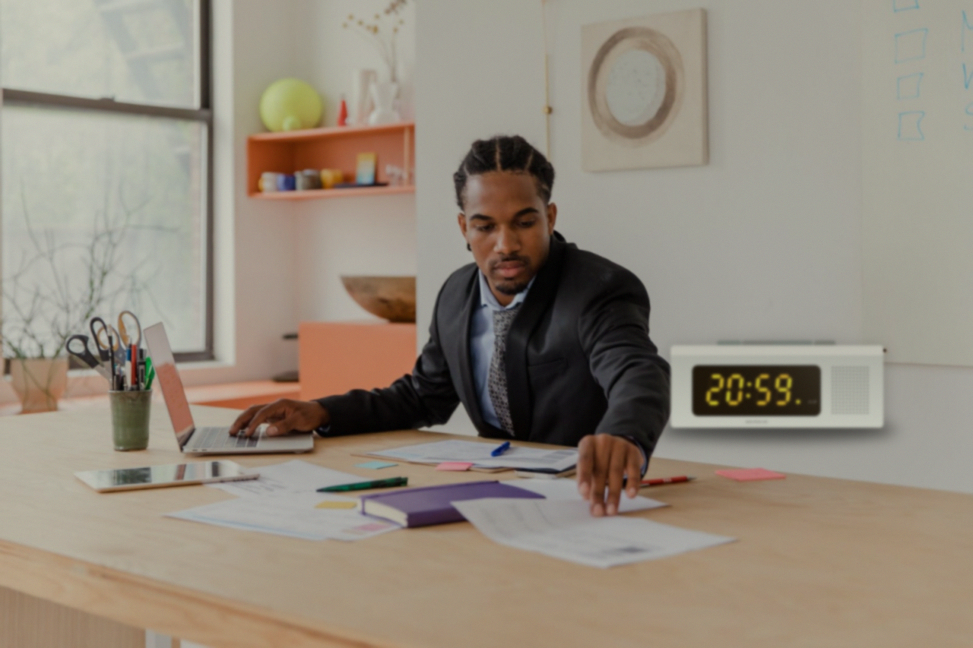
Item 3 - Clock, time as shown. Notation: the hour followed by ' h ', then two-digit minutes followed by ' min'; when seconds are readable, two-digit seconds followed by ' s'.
20 h 59 min
